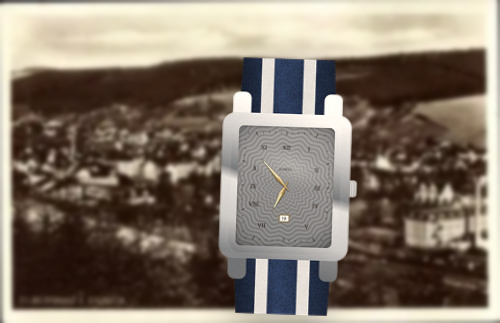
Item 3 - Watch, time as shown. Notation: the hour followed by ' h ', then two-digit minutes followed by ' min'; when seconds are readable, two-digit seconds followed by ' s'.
6 h 53 min
